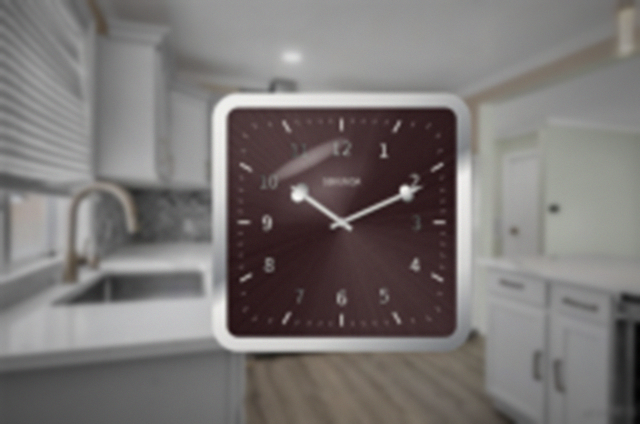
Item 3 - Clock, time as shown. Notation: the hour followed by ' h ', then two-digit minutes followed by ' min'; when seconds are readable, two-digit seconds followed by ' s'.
10 h 11 min
